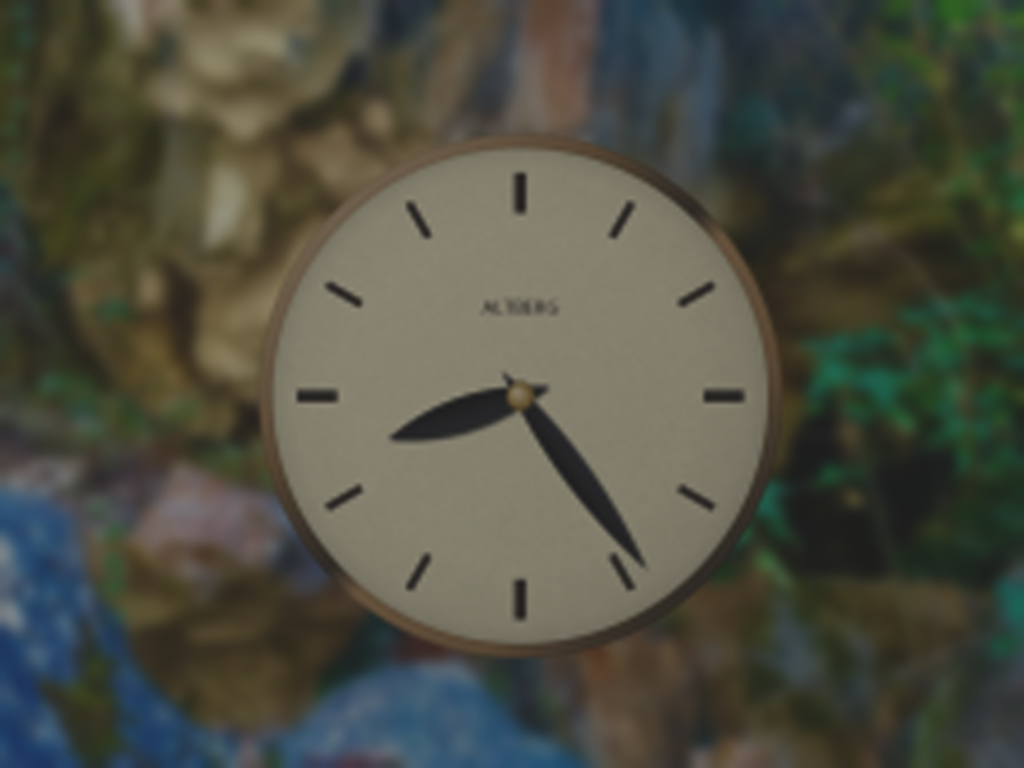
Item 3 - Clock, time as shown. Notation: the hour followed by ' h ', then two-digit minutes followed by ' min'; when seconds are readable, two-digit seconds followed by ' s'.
8 h 24 min
